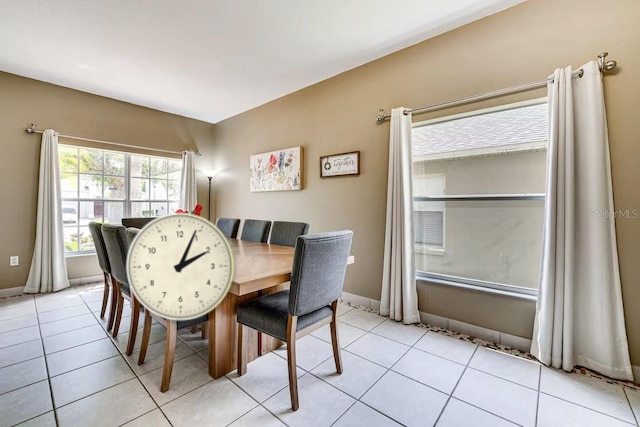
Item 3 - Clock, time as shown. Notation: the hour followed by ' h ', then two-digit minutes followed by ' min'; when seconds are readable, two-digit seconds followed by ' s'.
2 h 04 min
